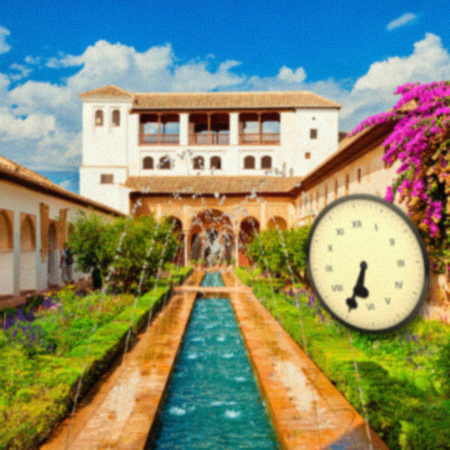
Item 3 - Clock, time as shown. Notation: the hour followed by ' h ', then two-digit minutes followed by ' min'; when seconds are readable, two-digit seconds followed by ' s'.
6 h 35 min
